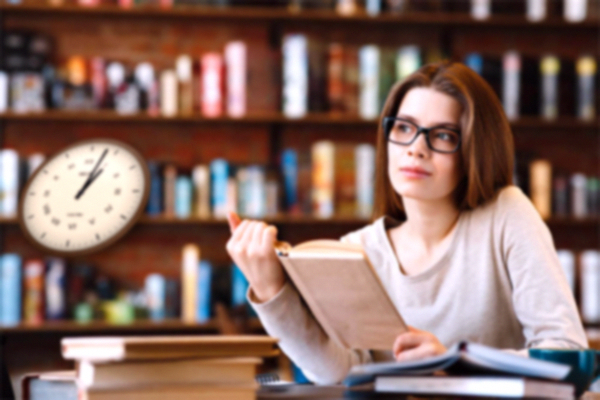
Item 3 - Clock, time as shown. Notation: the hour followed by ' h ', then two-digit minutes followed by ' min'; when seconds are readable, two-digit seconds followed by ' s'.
1 h 03 min
